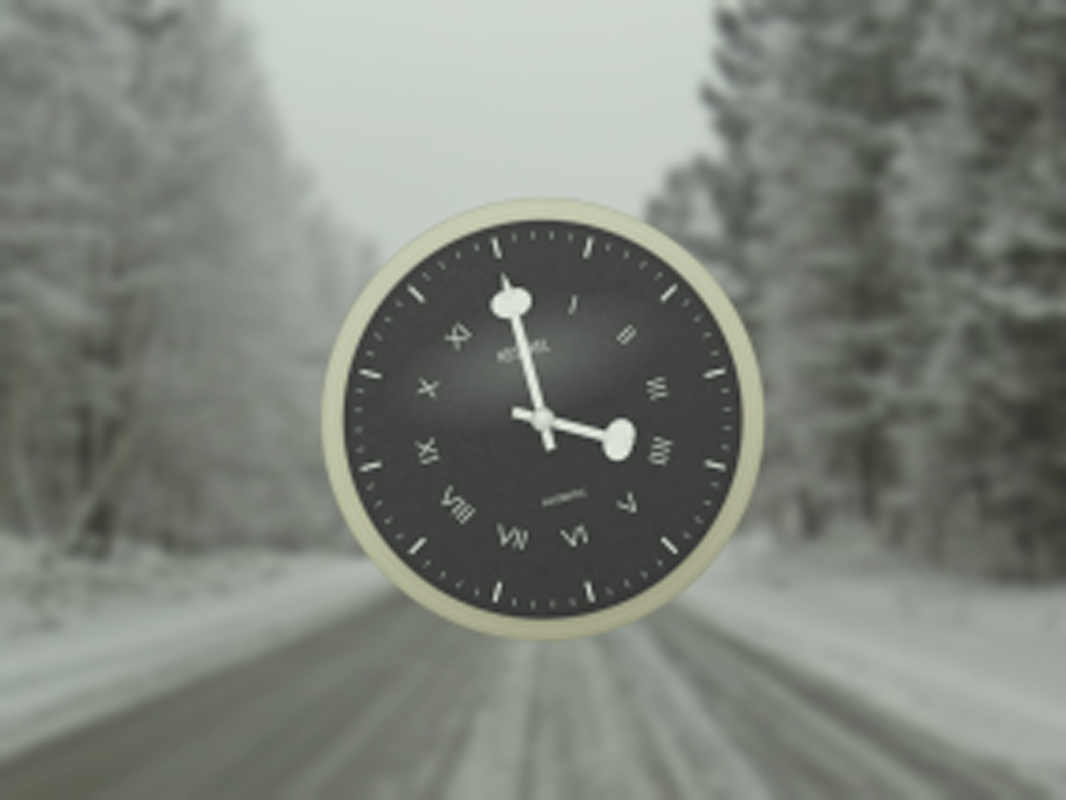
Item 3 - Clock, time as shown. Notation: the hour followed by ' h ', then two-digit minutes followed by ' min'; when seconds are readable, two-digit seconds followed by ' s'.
4 h 00 min
